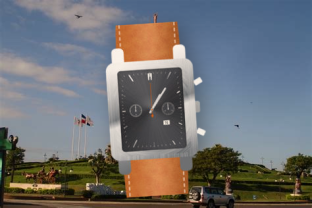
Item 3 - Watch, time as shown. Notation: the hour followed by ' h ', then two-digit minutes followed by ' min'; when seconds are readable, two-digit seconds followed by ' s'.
1 h 06 min
